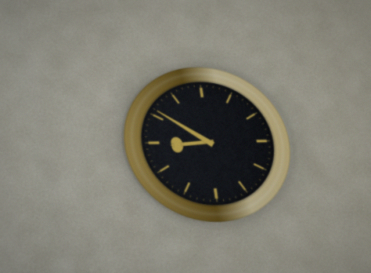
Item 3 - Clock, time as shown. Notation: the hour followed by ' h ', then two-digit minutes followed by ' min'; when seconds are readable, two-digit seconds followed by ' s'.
8 h 51 min
